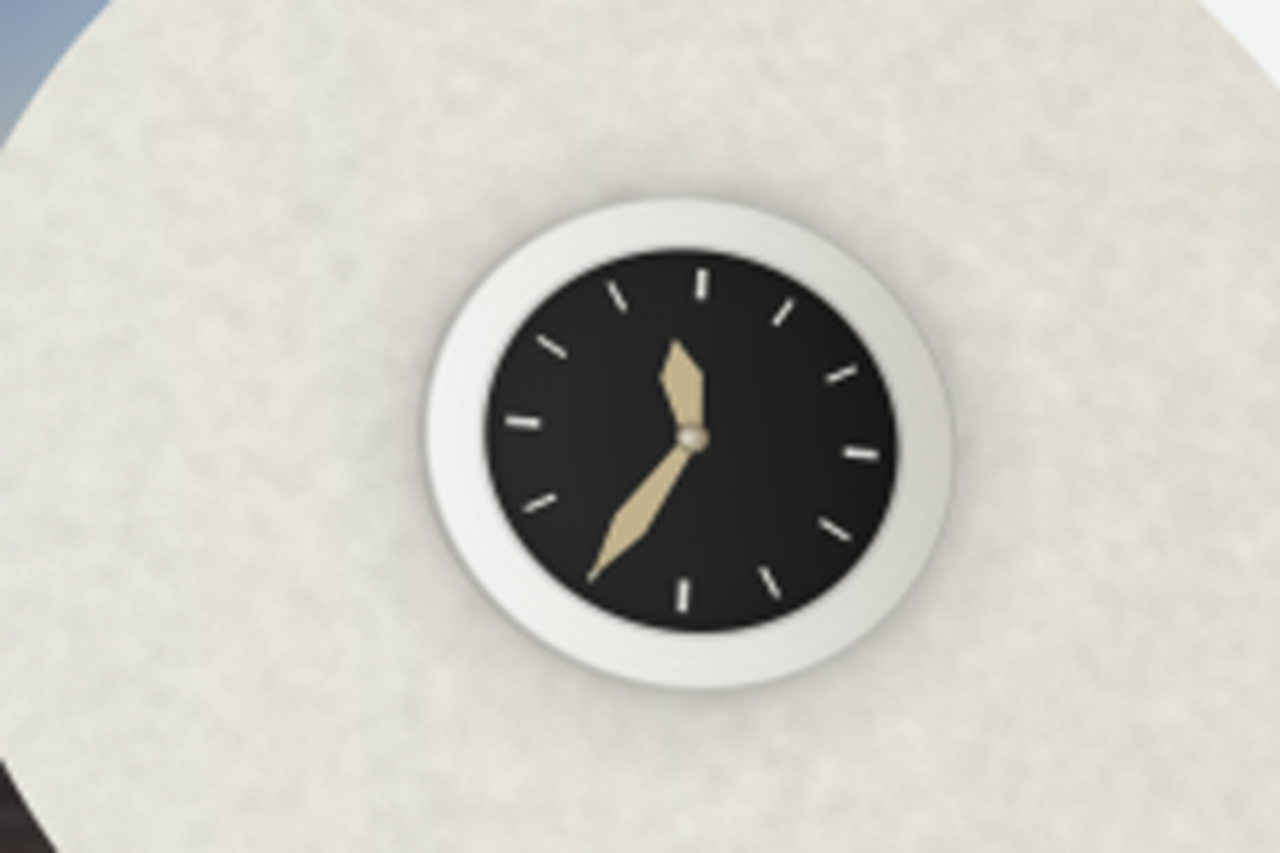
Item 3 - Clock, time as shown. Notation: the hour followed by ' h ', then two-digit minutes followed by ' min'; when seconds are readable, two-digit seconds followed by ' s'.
11 h 35 min
